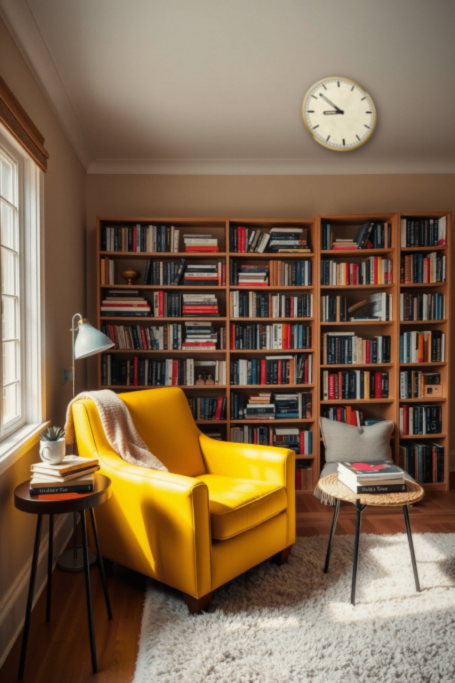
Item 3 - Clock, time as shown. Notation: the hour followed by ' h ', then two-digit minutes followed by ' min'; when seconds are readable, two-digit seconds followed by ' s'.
8 h 52 min
